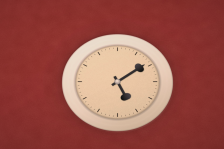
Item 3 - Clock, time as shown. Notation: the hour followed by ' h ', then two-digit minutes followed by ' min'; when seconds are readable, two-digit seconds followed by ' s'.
5 h 09 min
